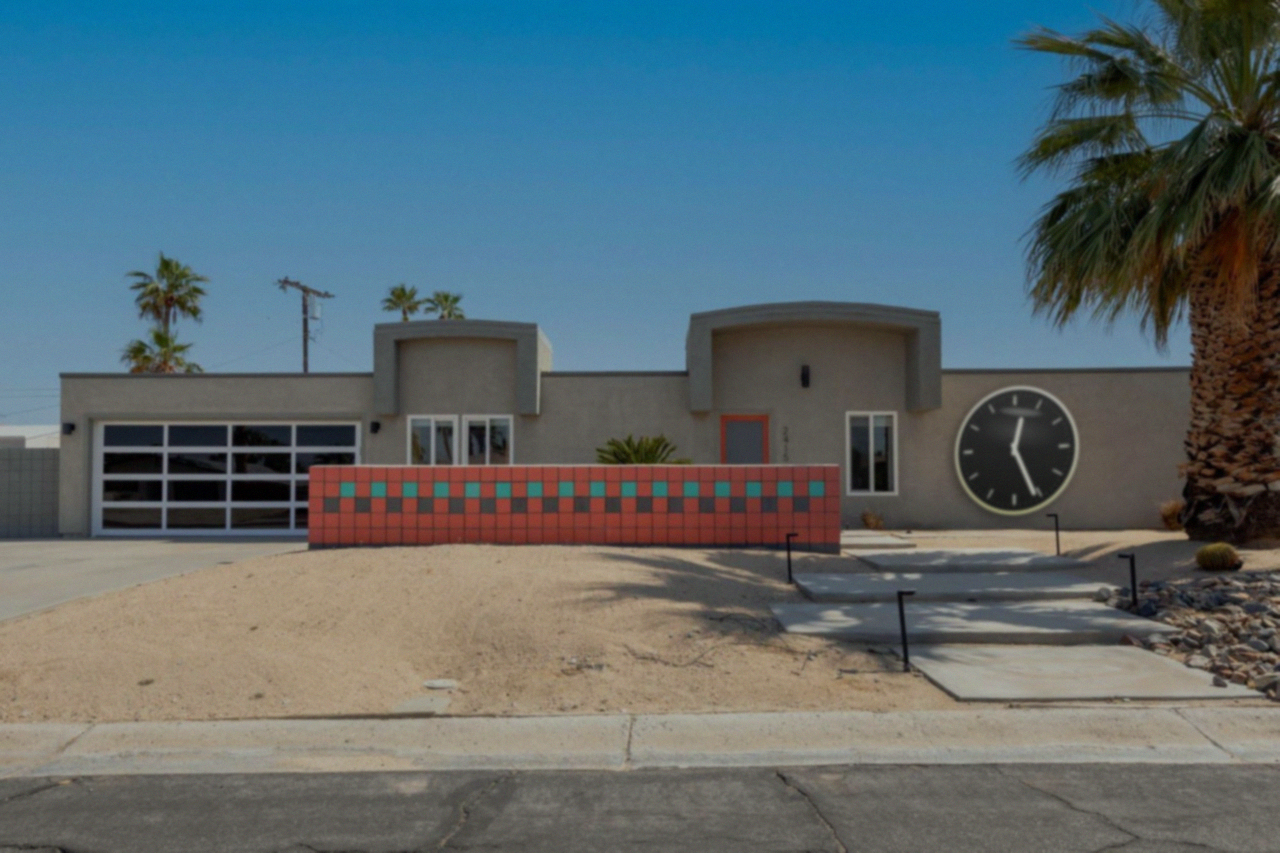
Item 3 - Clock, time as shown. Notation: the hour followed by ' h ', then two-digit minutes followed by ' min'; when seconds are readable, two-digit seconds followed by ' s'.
12 h 26 min
